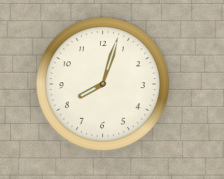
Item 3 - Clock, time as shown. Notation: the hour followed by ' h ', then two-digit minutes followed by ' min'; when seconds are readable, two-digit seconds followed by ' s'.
8 h 03 min
